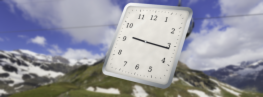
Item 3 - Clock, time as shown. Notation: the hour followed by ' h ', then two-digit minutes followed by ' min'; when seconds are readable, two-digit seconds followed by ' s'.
9 h 16 min
